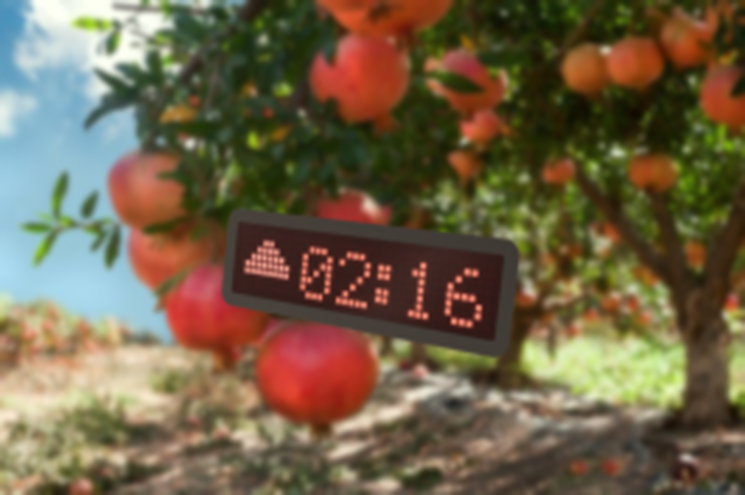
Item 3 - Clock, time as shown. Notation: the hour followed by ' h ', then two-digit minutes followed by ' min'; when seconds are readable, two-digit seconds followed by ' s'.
2 h 16 min
